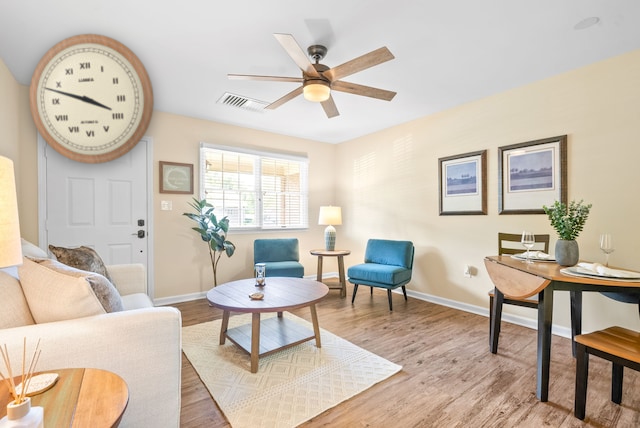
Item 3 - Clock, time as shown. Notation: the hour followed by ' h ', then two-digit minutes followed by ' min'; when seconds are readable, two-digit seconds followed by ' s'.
3 h 48 min
